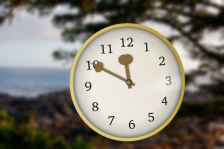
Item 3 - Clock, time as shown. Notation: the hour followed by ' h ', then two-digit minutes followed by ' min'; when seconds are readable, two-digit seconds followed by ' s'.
11 h 50 min
